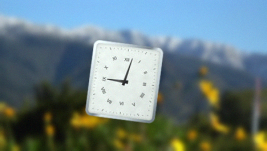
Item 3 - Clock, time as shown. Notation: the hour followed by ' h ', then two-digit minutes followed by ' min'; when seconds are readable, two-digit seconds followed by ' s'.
9 h 02 min
